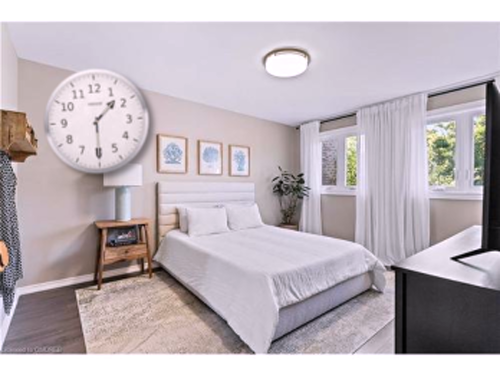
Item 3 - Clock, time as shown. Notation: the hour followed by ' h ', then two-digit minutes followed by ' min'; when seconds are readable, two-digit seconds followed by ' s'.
1 h 30 min
